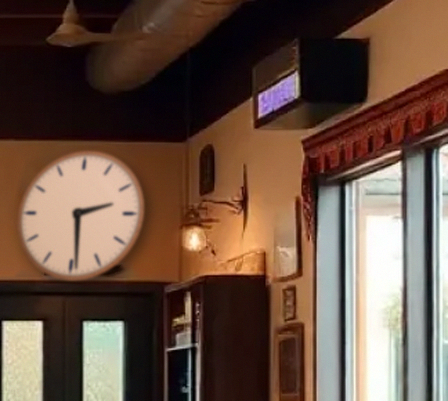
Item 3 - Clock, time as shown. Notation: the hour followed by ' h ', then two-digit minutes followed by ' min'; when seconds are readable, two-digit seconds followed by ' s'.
2 h 29 min
